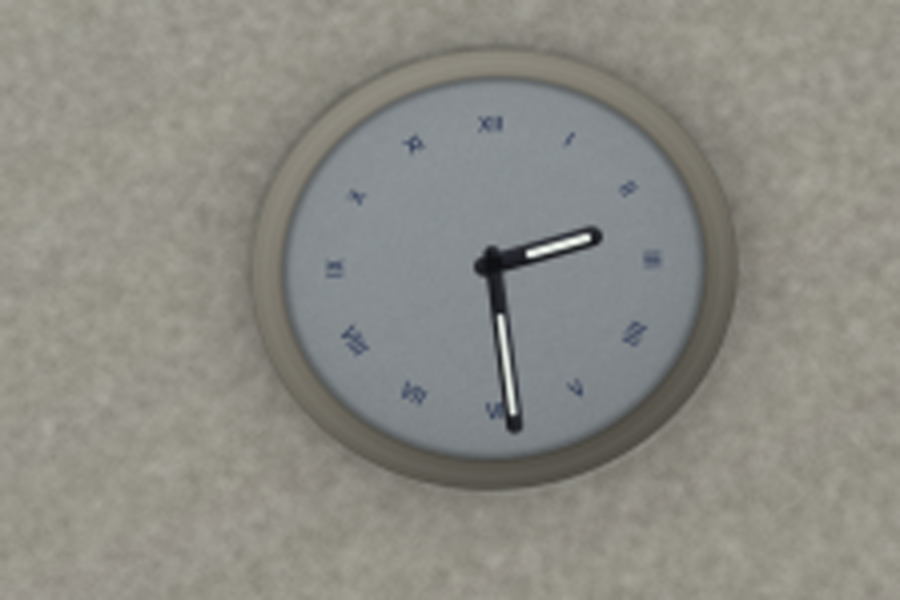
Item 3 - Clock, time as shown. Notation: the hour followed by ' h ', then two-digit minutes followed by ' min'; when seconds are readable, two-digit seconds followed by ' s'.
2 h 29 min
